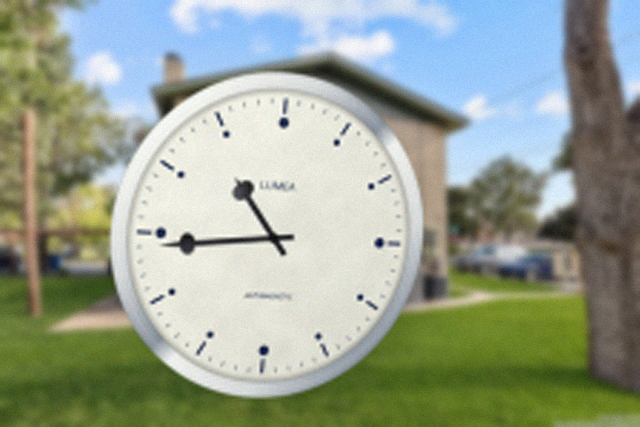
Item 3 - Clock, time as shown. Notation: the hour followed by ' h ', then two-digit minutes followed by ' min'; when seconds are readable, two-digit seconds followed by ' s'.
10 h 44 min
